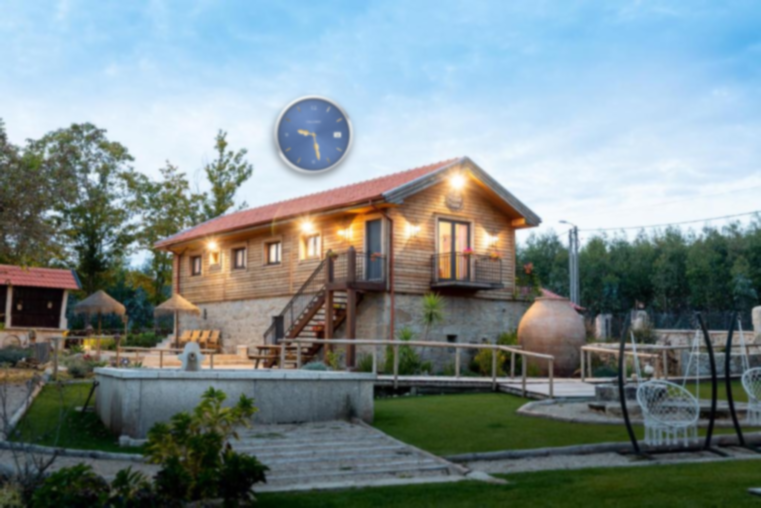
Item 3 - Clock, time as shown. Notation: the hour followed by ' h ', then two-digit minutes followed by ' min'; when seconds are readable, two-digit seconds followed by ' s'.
9 h 28 min
